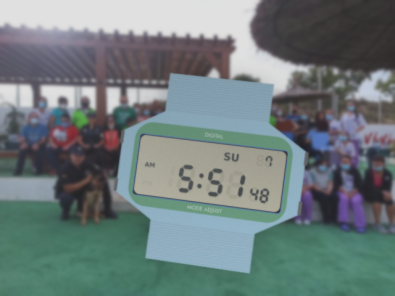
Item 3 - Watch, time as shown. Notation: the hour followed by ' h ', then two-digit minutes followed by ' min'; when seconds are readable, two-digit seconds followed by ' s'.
5 h 51 min 48 s
